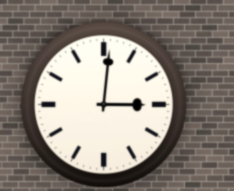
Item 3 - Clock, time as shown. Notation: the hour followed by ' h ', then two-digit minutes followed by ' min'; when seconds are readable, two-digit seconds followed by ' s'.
3 h 01 min
